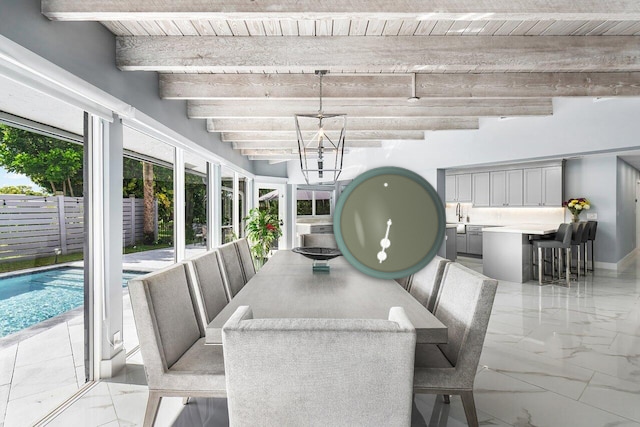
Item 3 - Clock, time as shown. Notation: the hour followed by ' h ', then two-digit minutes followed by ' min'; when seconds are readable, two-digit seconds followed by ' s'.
6 h 33 min
